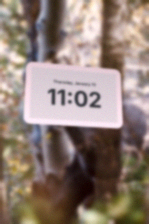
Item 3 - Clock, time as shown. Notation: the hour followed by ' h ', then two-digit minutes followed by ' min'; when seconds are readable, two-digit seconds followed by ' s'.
11 h 02 min
